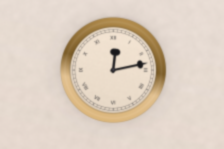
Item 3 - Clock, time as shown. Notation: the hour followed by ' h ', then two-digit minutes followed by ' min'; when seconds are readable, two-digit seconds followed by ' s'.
12 h 13 min
